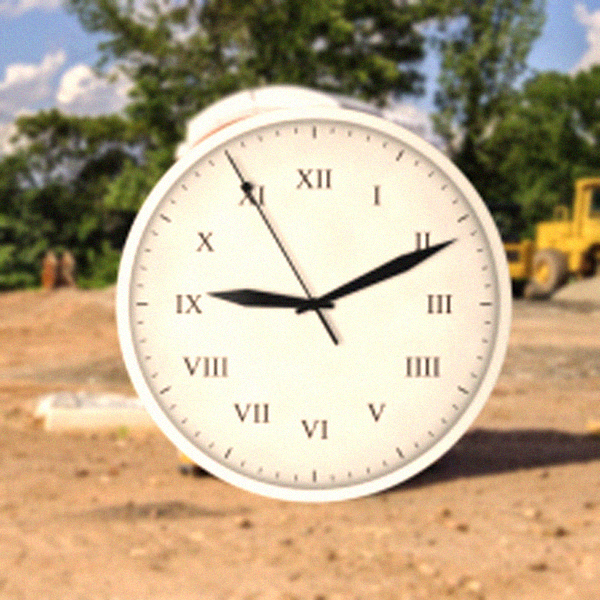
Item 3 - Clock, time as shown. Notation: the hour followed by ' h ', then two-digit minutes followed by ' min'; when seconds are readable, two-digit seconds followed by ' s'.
9 h 10 min 55 s
